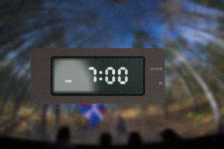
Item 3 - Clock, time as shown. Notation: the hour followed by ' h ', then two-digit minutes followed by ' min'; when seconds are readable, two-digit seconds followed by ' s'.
7 h 00 min
